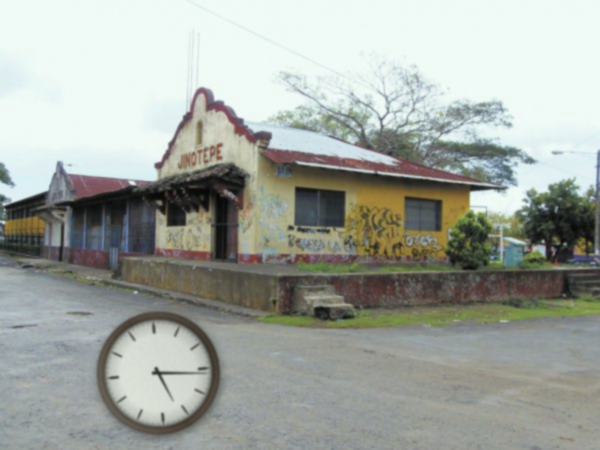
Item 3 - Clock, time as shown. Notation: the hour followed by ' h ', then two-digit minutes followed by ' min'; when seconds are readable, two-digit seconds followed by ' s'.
5 h 16 min
